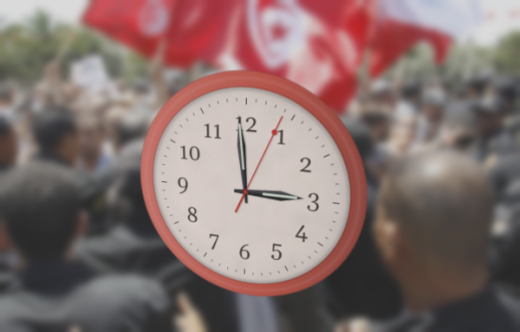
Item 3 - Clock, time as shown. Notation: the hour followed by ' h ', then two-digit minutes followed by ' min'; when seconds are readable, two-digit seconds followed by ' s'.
2 h 59 min 04 s
